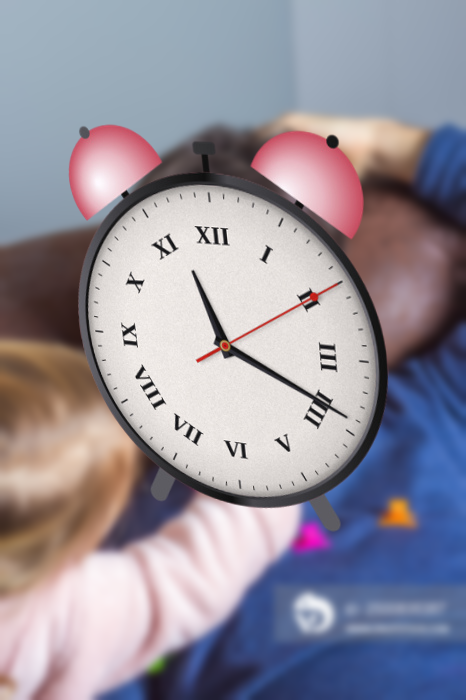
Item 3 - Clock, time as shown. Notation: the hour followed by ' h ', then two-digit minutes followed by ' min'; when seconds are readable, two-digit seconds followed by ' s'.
11 h 19 min 10 s
